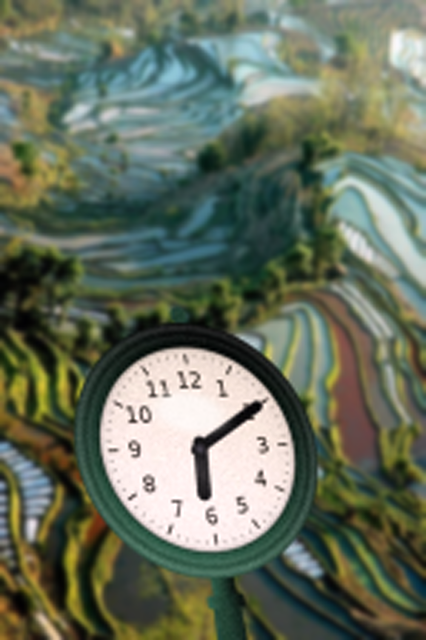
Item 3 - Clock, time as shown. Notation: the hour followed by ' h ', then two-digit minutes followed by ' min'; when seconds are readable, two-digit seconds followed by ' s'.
6 h 10 min
